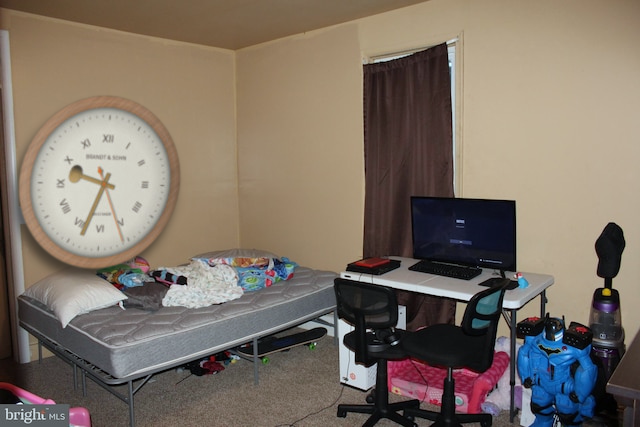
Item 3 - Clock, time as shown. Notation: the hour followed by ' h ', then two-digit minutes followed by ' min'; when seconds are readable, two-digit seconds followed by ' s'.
9 h 33 min 26 s
